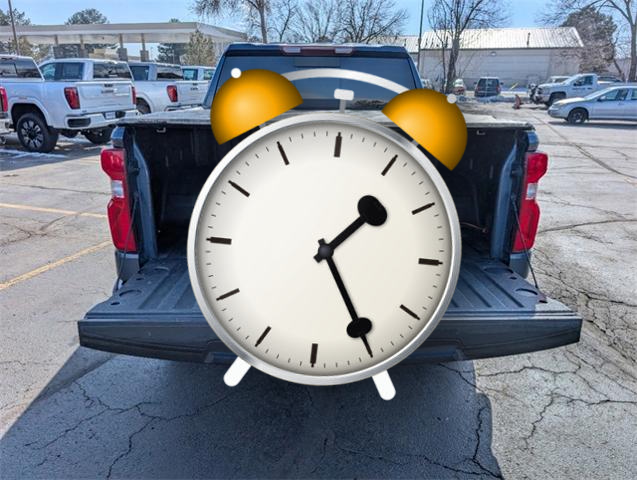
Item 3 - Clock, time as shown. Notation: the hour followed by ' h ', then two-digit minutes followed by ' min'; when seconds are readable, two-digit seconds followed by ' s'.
1 h 25 min
